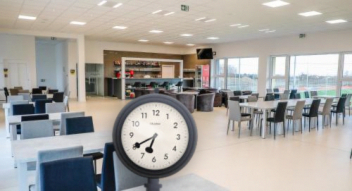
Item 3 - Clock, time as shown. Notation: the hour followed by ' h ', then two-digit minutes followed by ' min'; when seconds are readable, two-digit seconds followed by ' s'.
6 h 40 min
